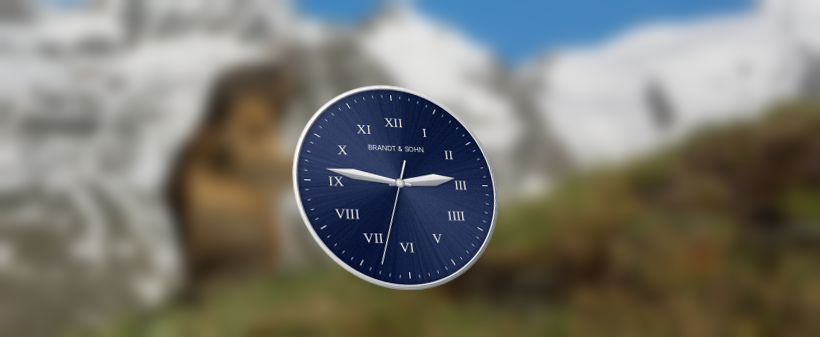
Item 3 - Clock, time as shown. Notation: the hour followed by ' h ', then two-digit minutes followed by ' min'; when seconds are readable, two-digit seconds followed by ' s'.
2 h 46 min 33 s
